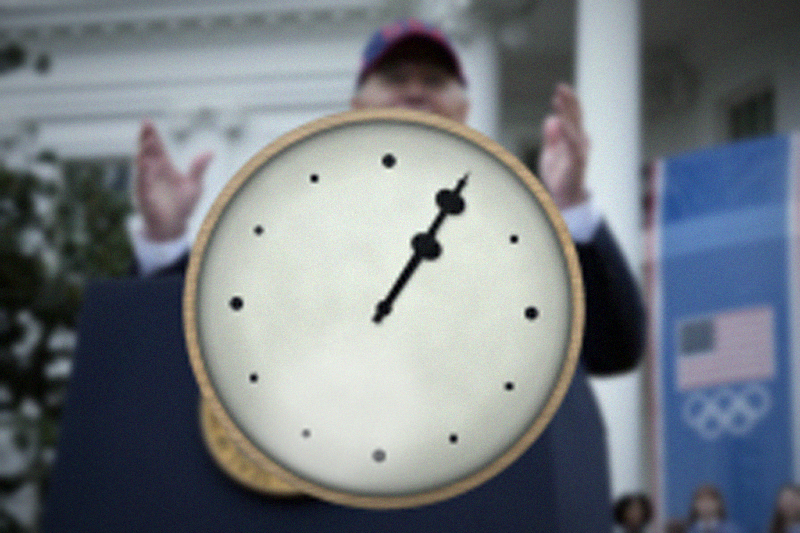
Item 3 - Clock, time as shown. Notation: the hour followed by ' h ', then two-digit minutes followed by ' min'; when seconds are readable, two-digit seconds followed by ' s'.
1 h 05 min
